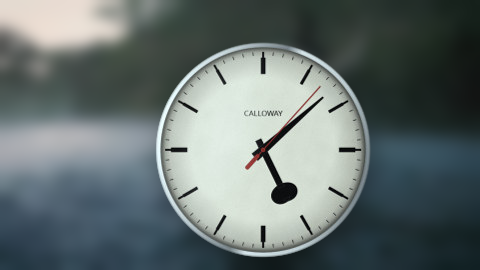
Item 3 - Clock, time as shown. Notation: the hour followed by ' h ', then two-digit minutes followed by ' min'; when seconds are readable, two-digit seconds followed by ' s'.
5 h 08 min 07 s
